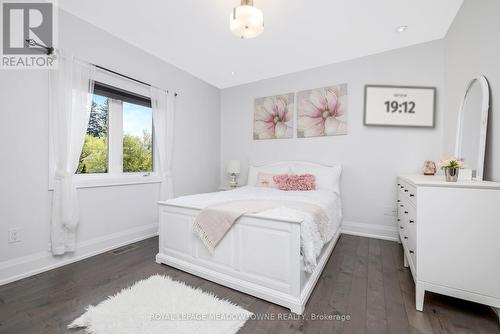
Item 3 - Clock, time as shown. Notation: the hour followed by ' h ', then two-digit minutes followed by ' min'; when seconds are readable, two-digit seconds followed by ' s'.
19 h 12 min
